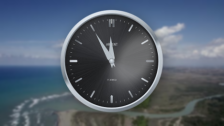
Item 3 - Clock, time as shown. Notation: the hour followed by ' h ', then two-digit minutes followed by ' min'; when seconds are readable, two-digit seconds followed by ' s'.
11 h 55 min
